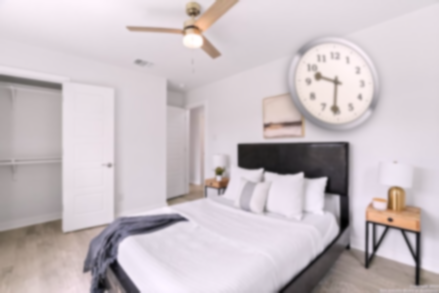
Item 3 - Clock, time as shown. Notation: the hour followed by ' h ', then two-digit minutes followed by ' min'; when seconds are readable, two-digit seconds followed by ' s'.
9 h 31 min
